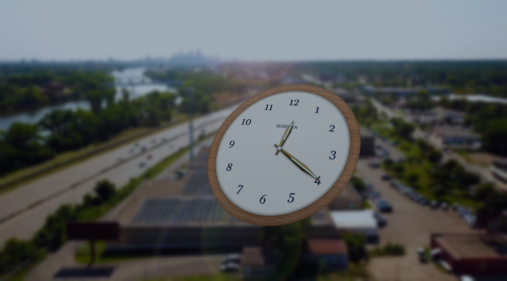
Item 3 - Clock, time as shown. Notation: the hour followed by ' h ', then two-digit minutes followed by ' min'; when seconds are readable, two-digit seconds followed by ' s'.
12 h 20 min
